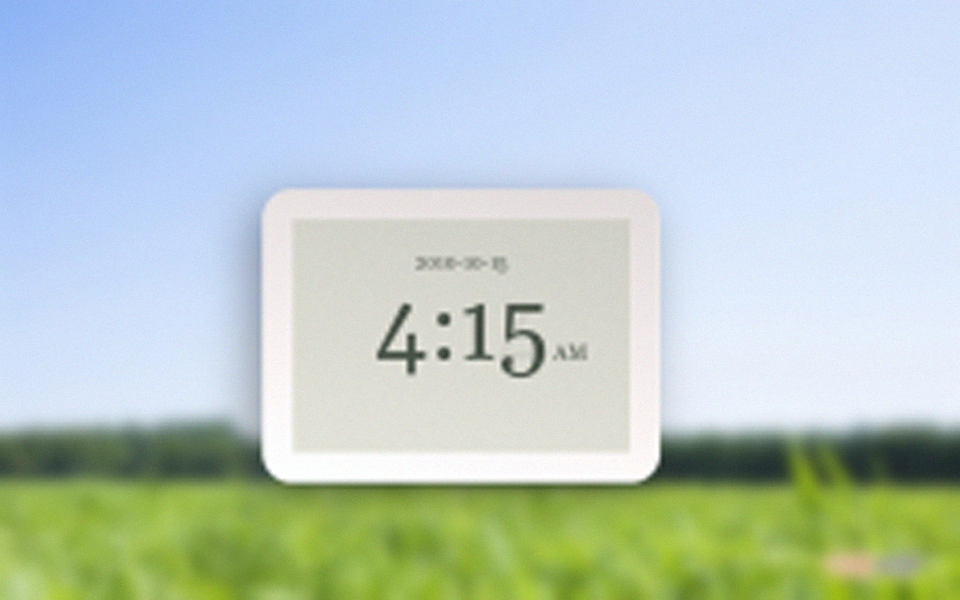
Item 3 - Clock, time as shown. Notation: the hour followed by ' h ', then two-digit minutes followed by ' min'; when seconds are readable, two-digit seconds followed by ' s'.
4 h 15 min
